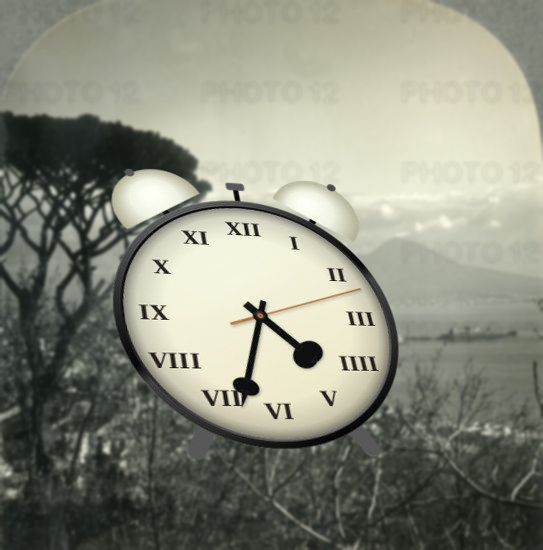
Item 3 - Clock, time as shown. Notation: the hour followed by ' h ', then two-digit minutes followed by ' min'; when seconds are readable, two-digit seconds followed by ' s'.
4 h 33 min 12 s
